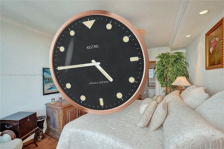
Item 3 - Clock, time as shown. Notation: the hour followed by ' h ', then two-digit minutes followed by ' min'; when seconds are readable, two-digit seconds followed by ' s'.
4 h 45 min
